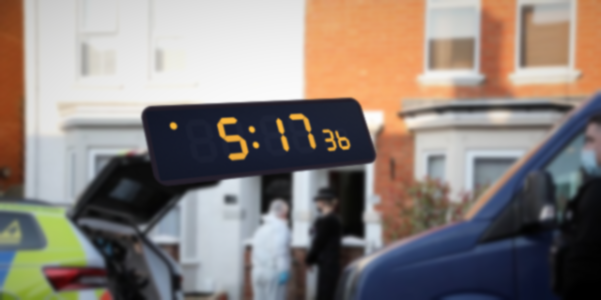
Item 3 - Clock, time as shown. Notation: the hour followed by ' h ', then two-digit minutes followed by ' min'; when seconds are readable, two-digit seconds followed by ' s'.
5 h 17 min 36 s
